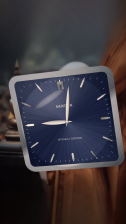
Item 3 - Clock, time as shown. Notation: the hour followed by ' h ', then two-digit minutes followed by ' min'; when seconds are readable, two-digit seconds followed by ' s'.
9 h 02 min
